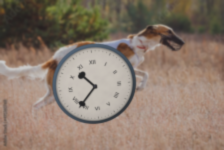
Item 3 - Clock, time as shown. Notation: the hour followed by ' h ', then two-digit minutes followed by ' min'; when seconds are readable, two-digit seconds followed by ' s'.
10 h 37 min
